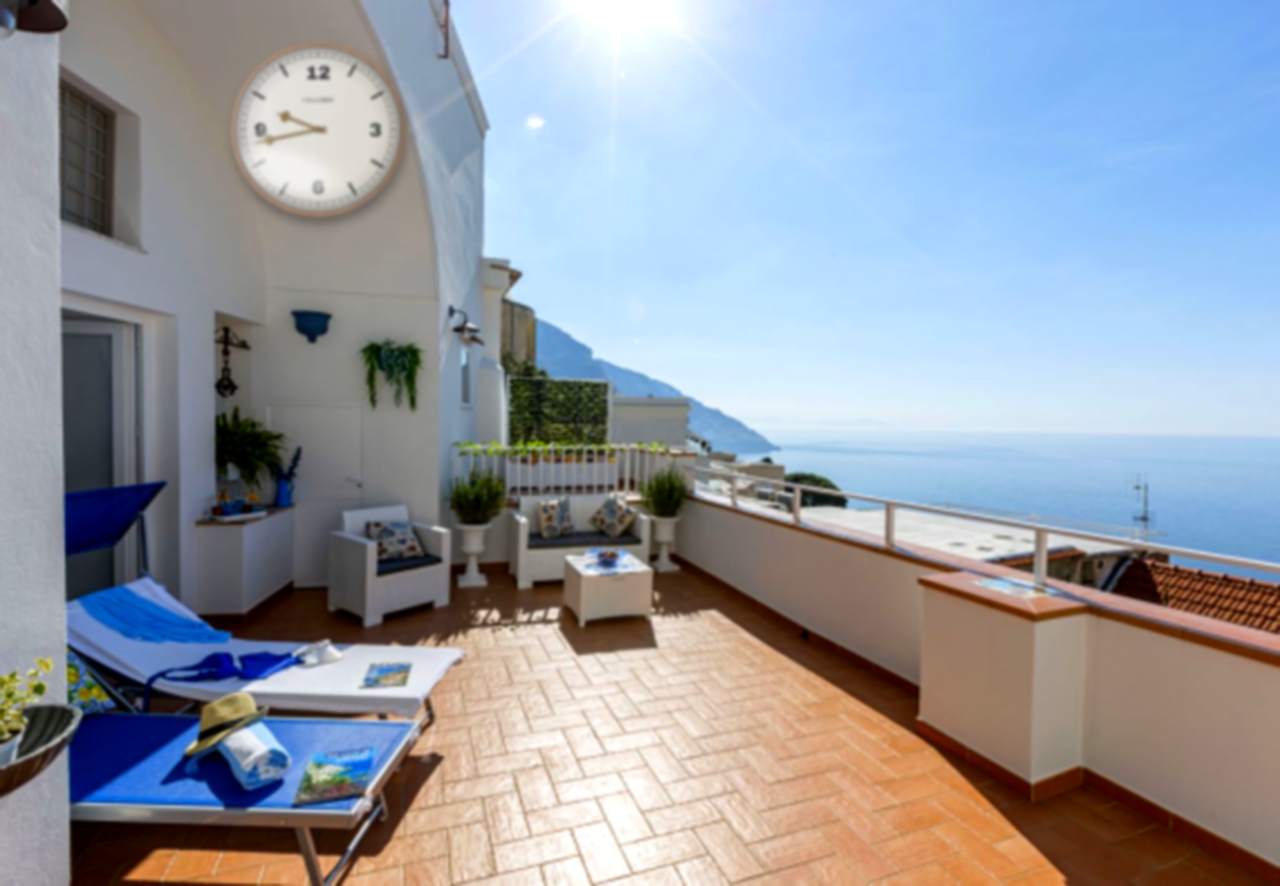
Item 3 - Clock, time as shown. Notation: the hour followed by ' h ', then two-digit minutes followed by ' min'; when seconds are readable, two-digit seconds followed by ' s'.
9 h 43 min
